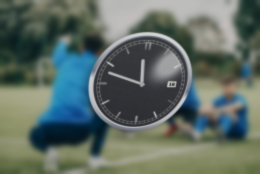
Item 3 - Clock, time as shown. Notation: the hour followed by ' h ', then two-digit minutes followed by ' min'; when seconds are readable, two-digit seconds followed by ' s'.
11 h 48 min
